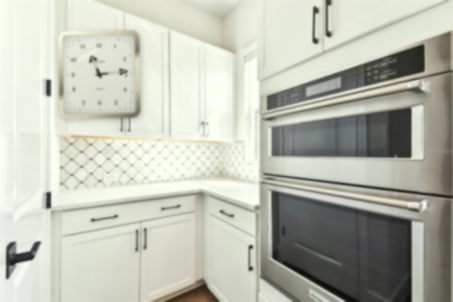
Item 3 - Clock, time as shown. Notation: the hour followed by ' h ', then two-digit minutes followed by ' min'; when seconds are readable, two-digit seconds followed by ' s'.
11 h 14 min
